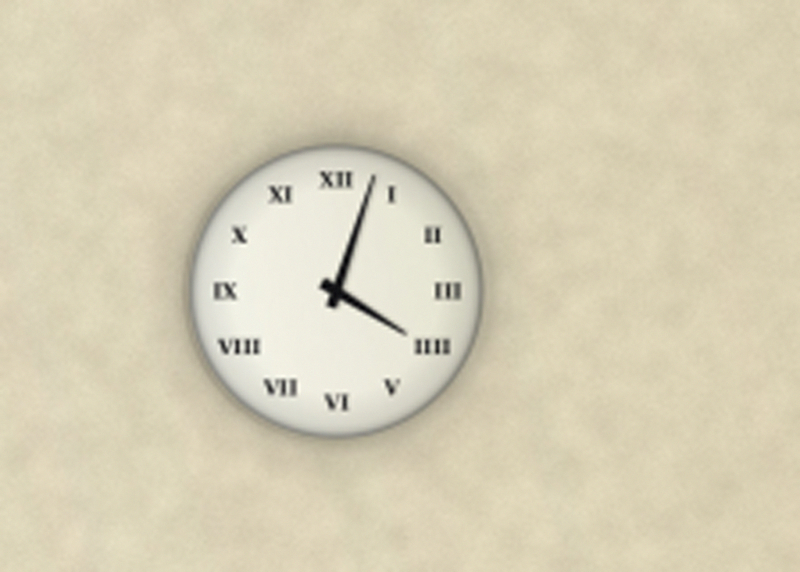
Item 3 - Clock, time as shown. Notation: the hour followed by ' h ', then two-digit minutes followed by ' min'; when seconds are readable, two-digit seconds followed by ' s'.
4 h 03 min
